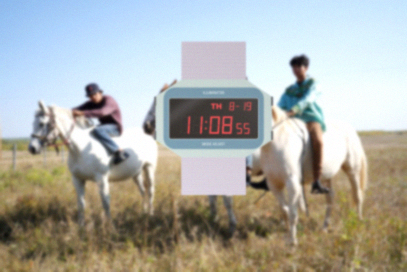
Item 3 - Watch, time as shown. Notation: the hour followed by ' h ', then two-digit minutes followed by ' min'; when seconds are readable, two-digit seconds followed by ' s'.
11 h 08 min 55 s
